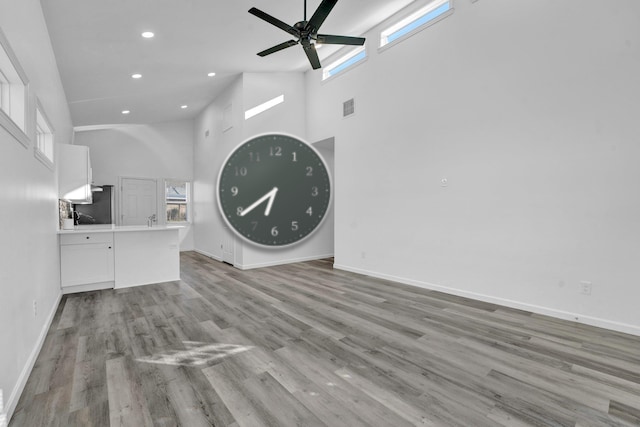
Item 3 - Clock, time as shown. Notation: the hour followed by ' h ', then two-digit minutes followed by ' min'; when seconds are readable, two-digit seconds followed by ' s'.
6 h 39 min
